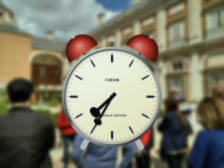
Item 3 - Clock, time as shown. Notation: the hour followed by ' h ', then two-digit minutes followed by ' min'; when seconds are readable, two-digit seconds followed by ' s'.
7 h 35 min
